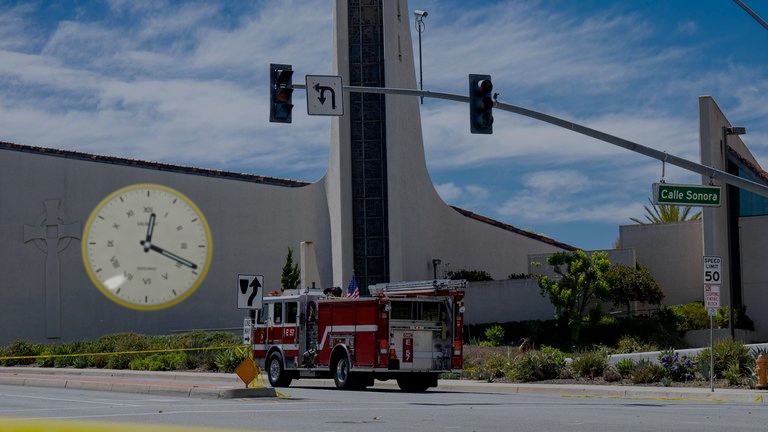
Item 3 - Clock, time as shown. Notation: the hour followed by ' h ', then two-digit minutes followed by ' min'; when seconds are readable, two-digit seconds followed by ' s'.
12 h 19 min
